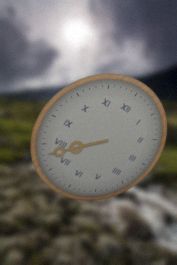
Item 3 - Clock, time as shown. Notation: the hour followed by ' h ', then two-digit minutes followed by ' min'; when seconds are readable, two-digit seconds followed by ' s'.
7 h 38 min
